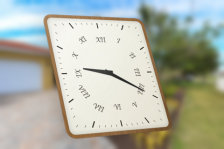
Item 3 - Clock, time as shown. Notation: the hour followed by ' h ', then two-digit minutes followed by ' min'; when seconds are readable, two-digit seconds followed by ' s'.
9 h 20 min
